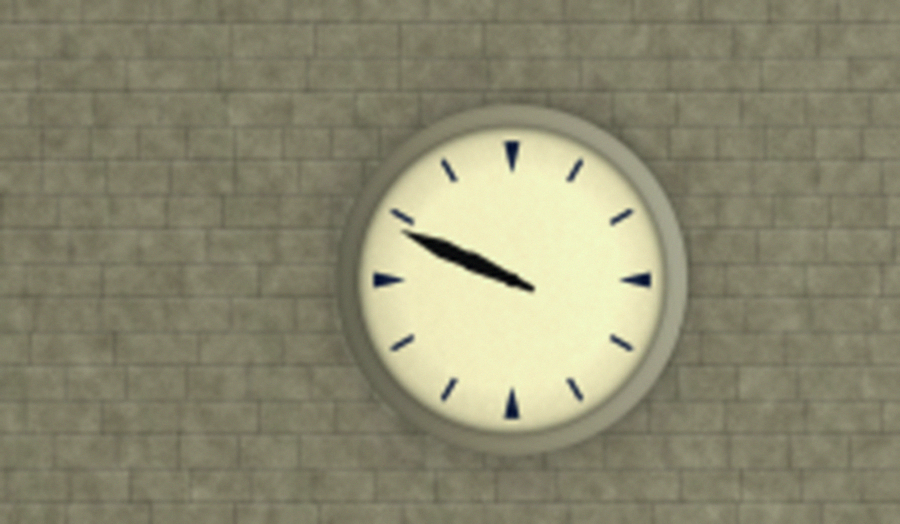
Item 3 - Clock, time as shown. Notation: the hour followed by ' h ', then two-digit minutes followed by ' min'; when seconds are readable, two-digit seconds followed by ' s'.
9 h 49 min
